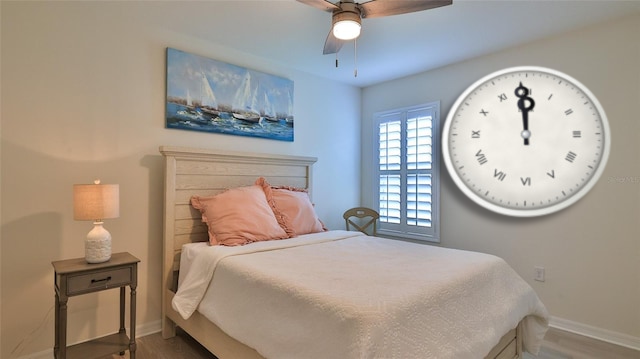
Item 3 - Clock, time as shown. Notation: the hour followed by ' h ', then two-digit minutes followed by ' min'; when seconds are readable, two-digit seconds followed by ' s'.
11 h 59 min
